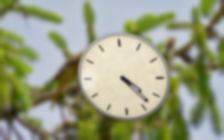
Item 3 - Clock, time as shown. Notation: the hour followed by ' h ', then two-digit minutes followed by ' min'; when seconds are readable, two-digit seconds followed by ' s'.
4 h 23 min
